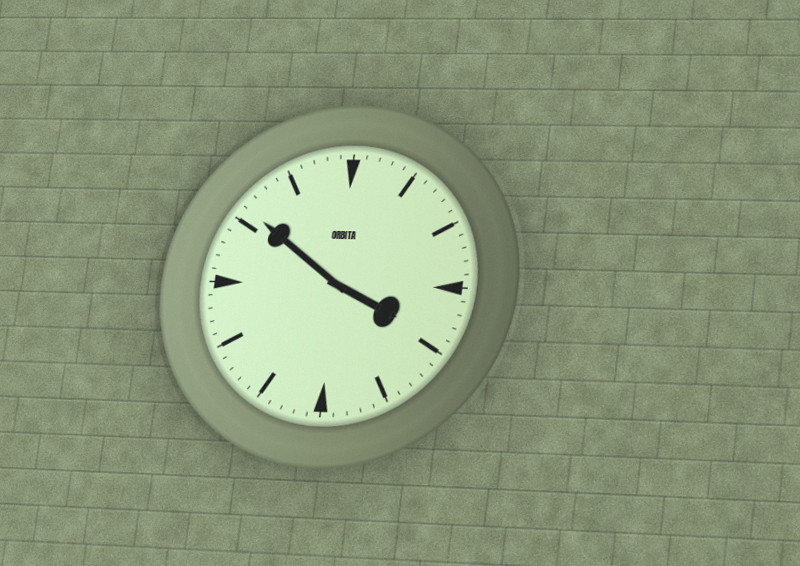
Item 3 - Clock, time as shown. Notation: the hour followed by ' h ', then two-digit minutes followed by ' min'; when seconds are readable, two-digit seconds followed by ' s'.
3 h 51 min
